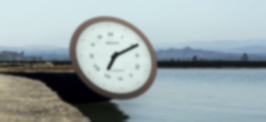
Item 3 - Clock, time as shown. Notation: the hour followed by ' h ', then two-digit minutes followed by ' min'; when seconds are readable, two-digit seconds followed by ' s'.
7 h 11 min
